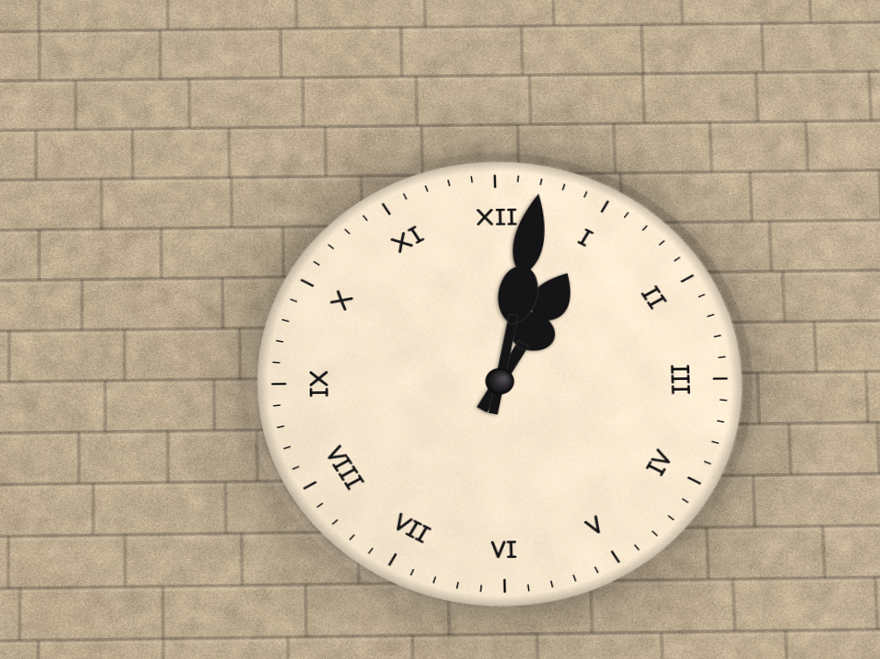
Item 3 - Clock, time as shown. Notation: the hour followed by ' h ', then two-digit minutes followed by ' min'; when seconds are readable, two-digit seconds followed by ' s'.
1 h 02 min
